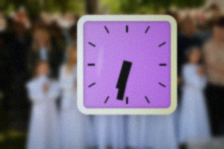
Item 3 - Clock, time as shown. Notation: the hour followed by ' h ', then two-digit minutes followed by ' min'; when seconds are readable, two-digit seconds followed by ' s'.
6 h 32 min
